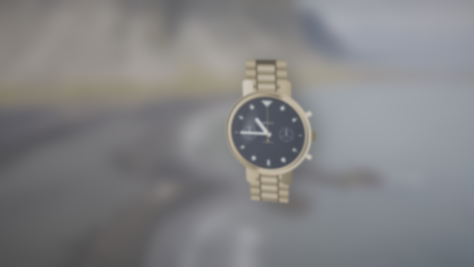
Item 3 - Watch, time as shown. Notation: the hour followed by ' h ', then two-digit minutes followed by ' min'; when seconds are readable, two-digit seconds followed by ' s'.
10 h 45 min
